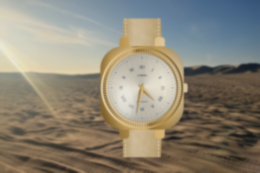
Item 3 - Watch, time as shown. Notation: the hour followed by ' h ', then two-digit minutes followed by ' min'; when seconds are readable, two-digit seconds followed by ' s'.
4 h 32 min
